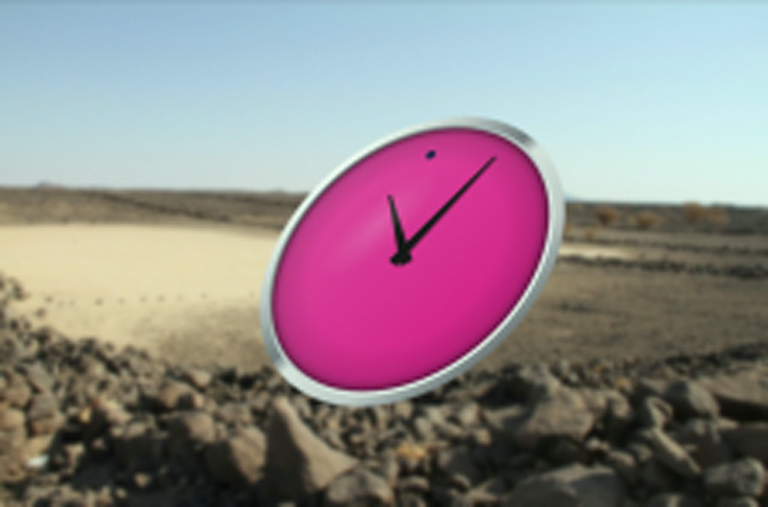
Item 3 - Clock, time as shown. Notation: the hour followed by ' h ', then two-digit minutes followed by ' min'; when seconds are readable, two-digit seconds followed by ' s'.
11 h 06 min
